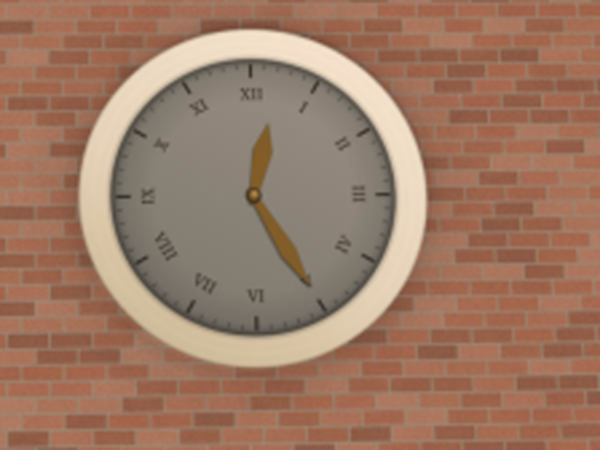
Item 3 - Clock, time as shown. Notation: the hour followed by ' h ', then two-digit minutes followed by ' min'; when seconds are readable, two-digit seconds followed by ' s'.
12 h 25 min
